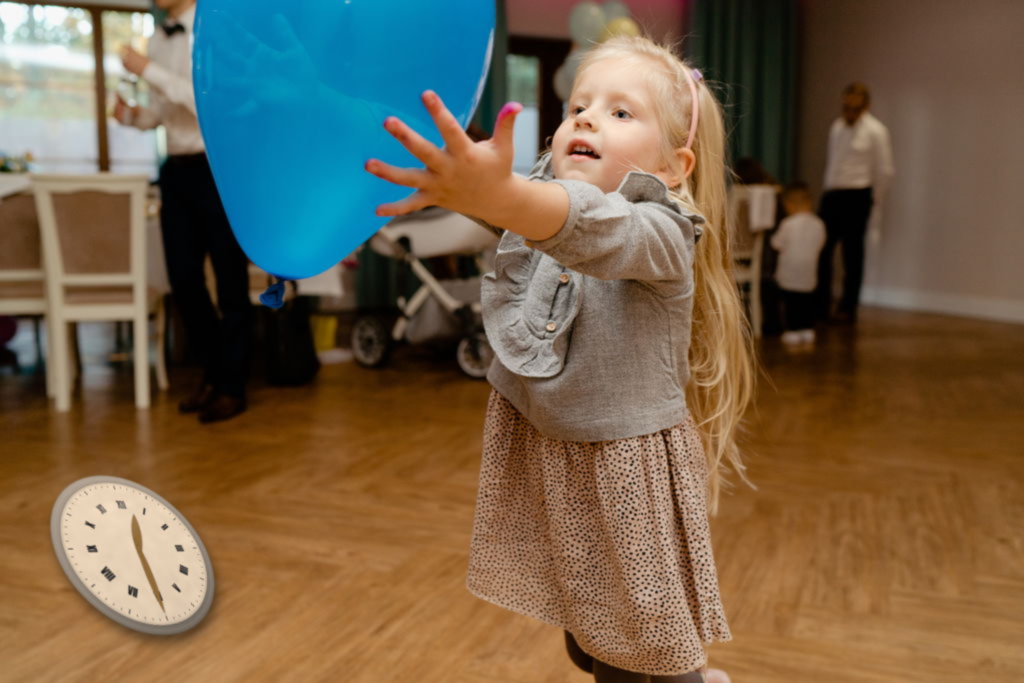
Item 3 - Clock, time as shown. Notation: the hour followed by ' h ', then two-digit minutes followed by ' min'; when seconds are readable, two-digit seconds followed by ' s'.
12 h 30 min
